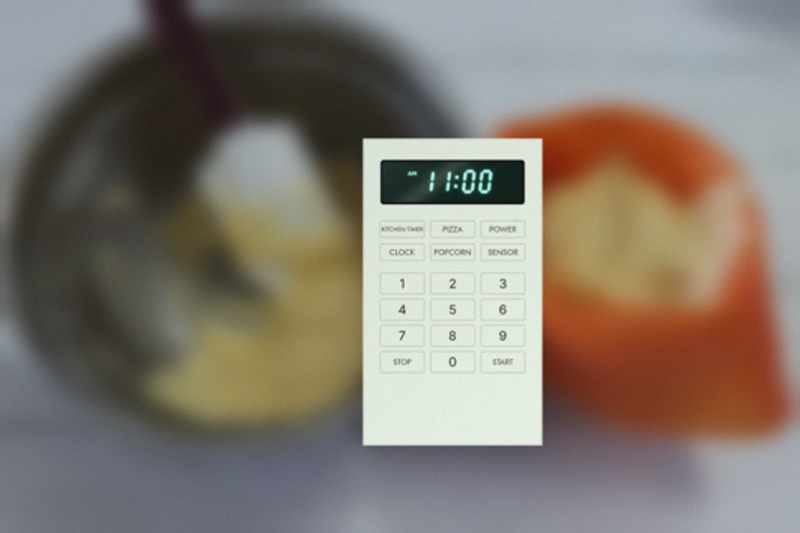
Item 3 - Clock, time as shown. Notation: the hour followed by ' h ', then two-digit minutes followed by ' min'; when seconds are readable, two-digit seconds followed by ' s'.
11 h 00 min
